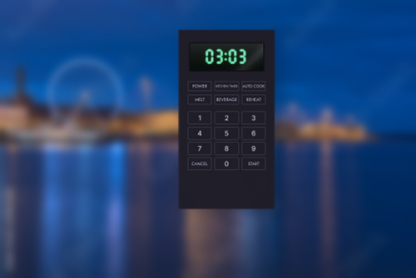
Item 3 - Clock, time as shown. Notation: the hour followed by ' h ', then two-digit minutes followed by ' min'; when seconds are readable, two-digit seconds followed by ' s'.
3 h 03 min
